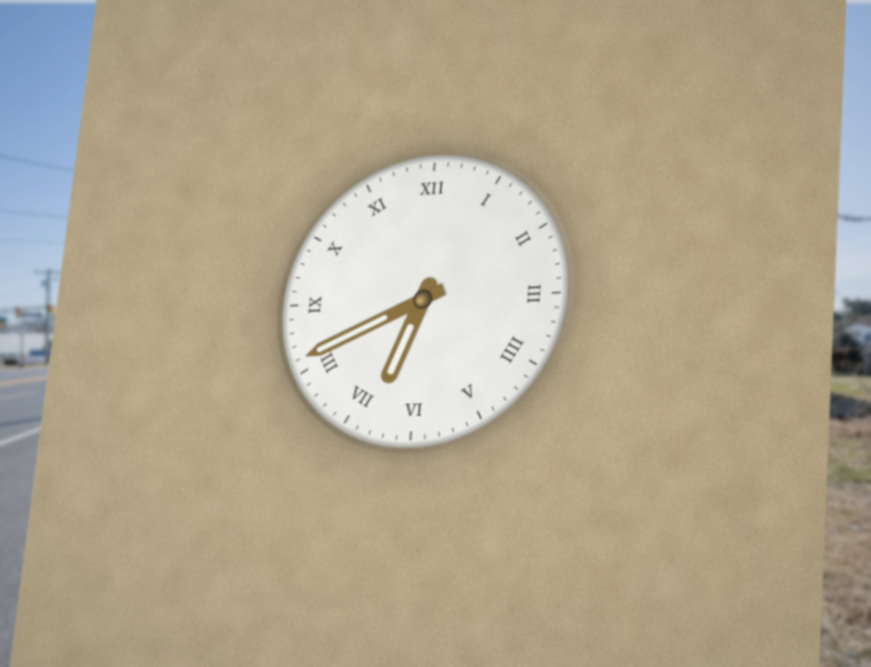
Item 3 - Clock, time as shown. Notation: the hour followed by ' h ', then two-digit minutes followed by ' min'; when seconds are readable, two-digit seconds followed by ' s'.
6 h 41 min
